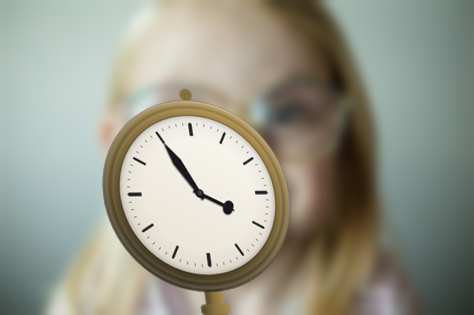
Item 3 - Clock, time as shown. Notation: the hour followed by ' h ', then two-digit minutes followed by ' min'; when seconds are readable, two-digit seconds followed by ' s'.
3 h 55 min
